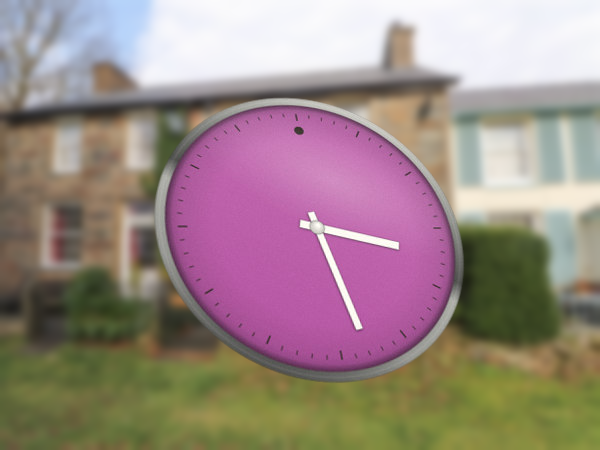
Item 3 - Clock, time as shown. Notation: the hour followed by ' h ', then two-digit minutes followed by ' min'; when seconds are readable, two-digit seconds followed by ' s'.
3 h 28 min
